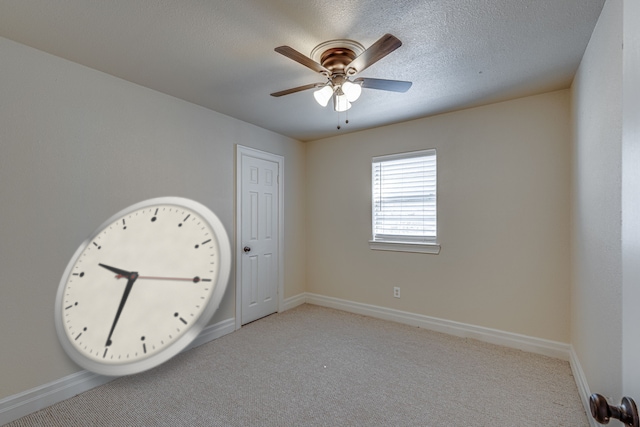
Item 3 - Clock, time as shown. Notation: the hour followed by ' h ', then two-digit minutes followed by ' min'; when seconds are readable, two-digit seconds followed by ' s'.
9 h 30 min 15 s
